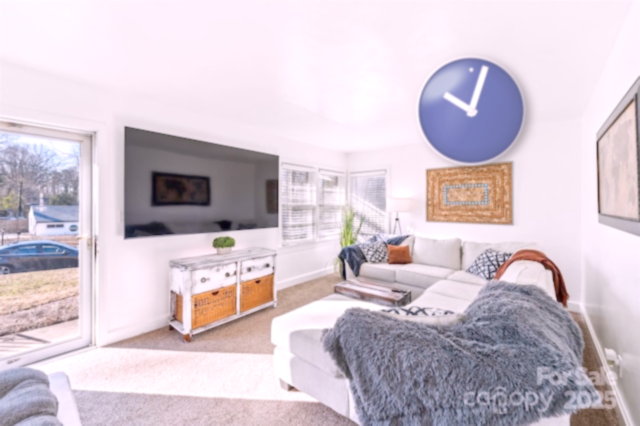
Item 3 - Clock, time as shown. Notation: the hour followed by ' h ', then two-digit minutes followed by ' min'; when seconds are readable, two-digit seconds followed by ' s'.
10 h 03 min
